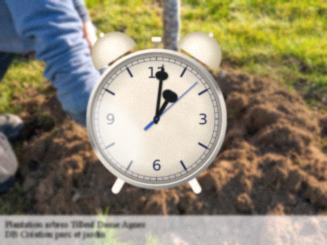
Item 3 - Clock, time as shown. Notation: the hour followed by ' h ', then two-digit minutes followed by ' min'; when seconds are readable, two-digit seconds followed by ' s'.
1 h 01 min 08 s
